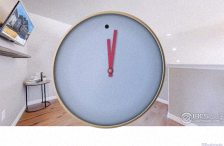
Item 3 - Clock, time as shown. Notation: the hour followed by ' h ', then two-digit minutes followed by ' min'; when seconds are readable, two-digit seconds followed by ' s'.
12 h 02 min
